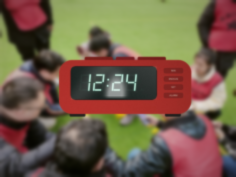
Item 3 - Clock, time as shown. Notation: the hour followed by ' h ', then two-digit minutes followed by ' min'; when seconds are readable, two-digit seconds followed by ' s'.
12 h 24 min
